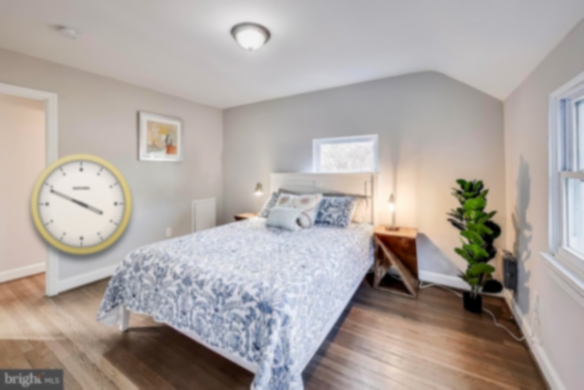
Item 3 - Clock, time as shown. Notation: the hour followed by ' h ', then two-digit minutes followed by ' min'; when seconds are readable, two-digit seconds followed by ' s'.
3 h 49 min
